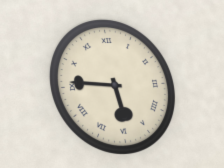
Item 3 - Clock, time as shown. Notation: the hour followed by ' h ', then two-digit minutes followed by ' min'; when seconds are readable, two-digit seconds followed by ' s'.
5 h 46 min
